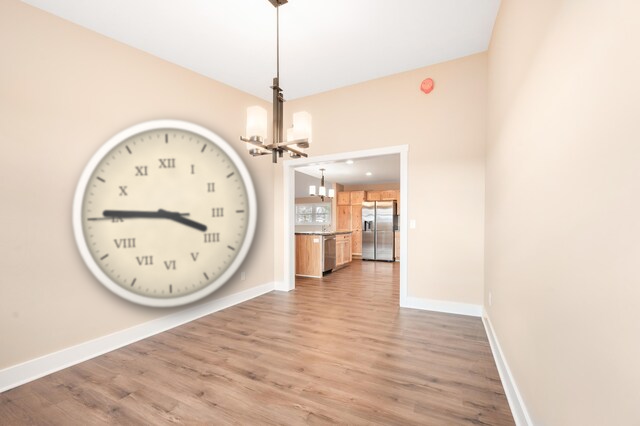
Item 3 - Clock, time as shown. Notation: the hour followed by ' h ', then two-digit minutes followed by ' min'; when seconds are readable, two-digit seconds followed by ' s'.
3 h 45 min 45 s
